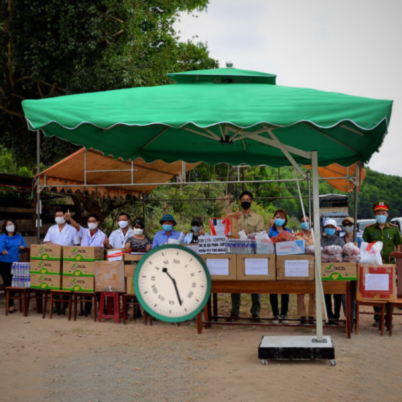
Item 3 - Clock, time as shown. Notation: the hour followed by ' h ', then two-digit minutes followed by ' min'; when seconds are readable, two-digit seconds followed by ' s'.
10 h 26 min
